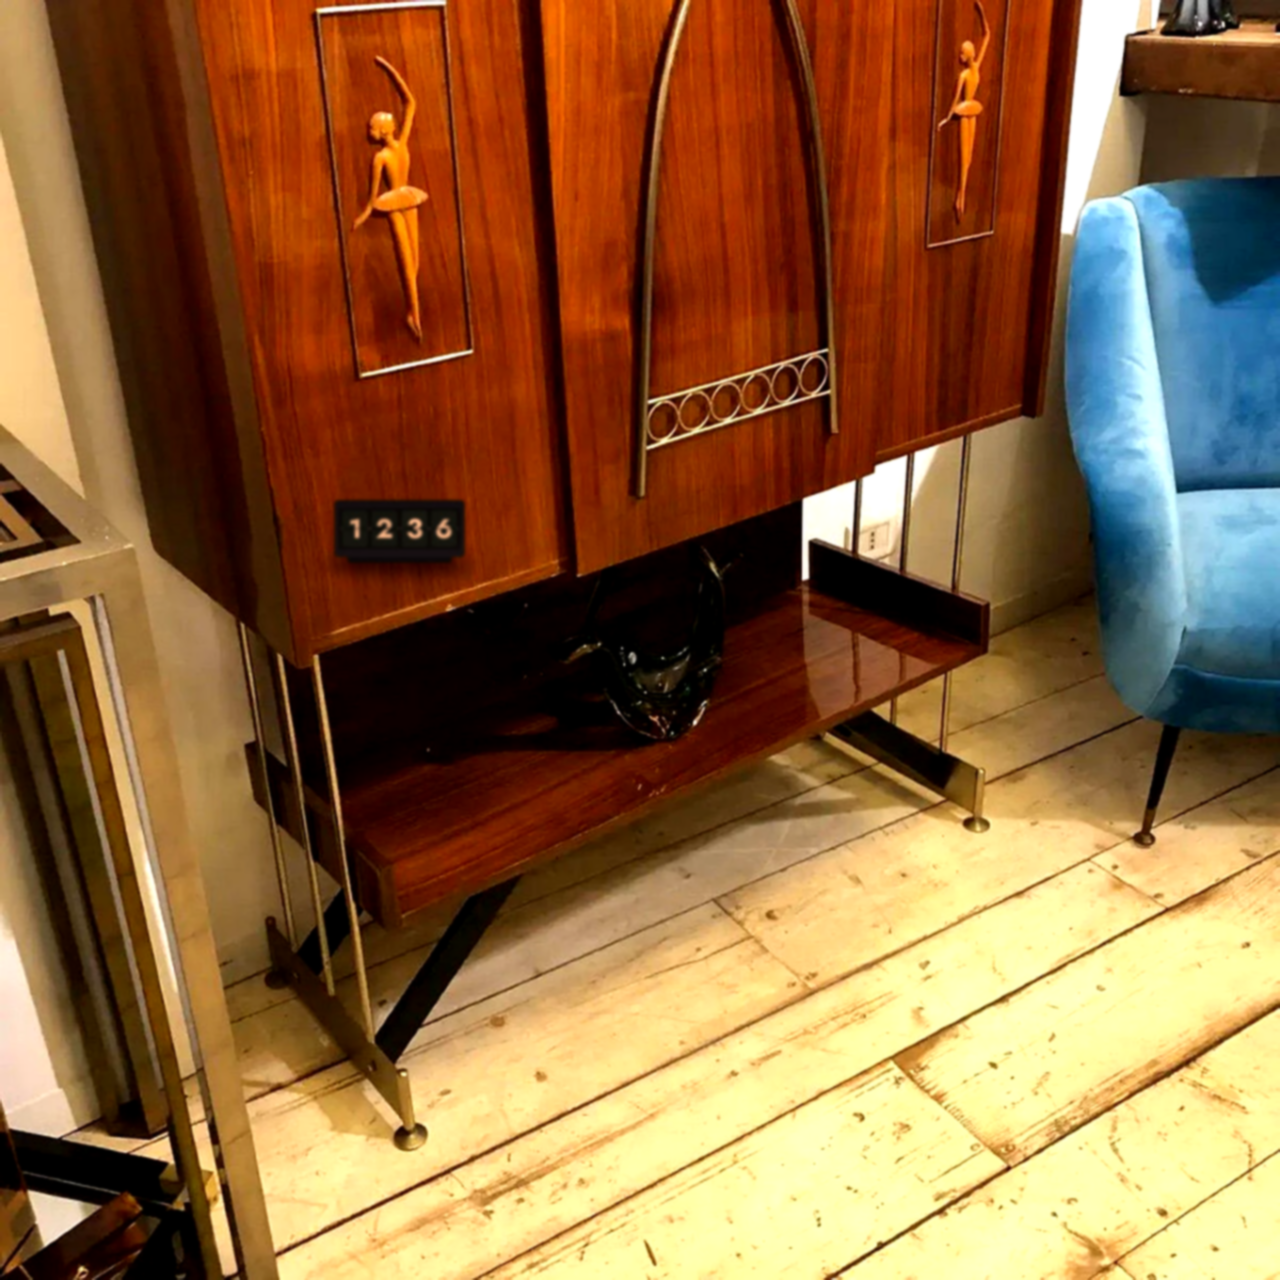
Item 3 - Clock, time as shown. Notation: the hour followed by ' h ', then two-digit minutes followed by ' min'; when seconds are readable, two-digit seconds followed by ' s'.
12 h 36 min
